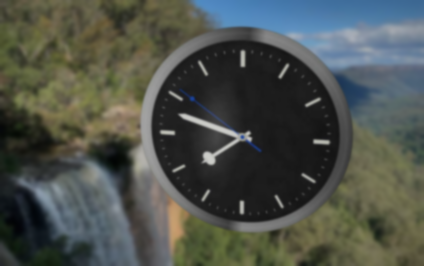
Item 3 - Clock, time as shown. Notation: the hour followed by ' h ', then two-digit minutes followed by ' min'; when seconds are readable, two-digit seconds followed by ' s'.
7 h 47 min 51 s
